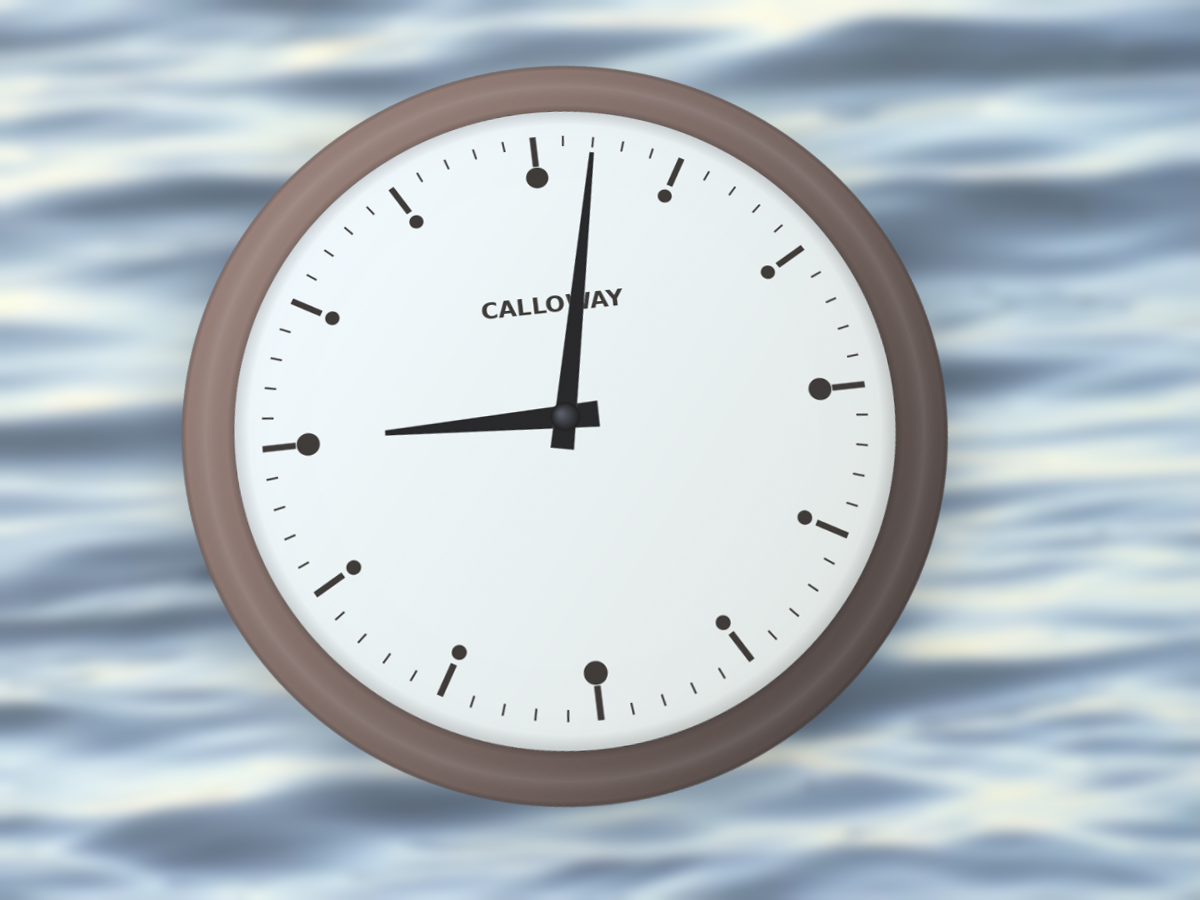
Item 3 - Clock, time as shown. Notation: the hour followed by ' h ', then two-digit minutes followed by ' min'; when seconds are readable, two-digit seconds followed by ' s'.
9 h 02 min
